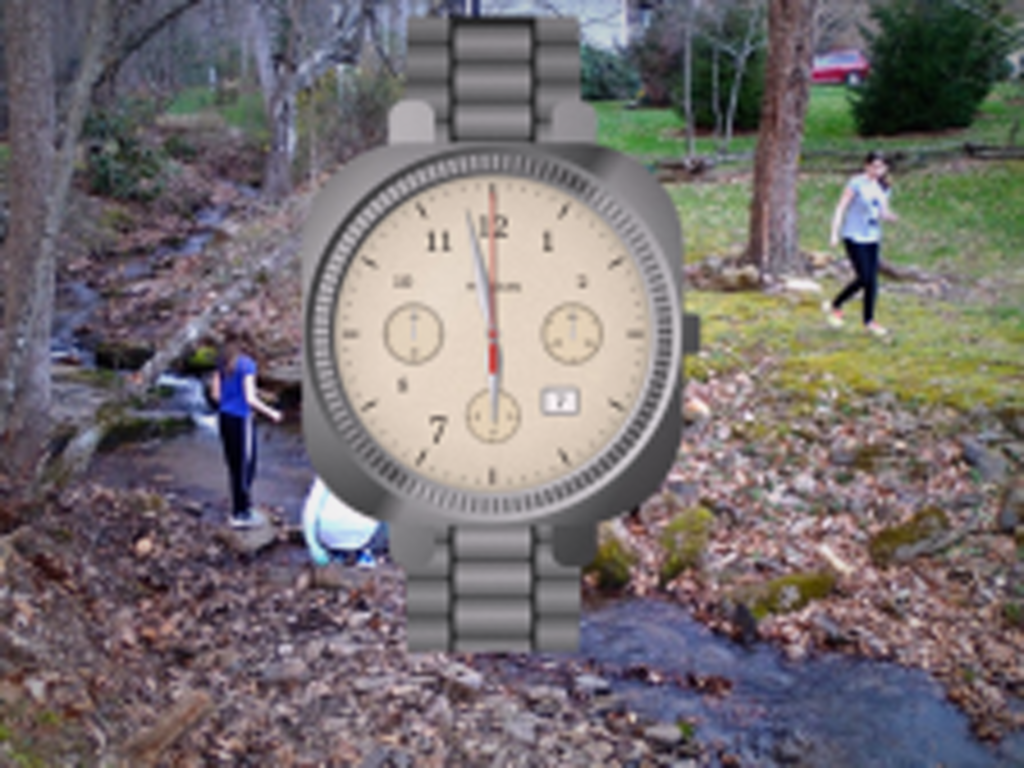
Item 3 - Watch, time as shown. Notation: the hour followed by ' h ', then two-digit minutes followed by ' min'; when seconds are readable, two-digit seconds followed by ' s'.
5 h 58 min
